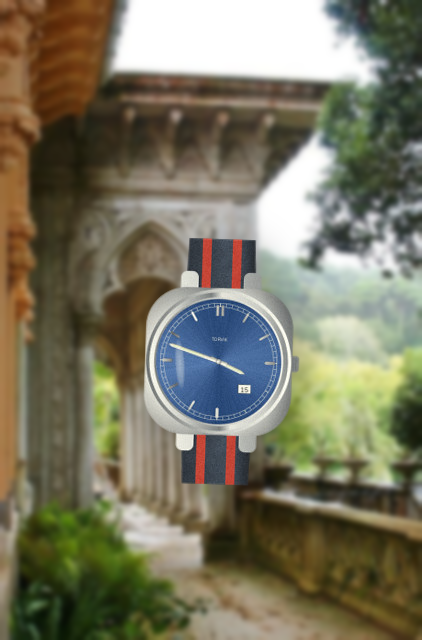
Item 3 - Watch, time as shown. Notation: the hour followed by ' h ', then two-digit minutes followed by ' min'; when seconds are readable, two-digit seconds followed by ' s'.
3 h 48 min
